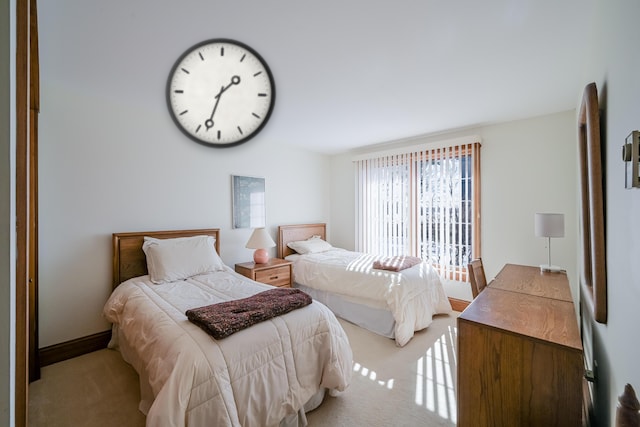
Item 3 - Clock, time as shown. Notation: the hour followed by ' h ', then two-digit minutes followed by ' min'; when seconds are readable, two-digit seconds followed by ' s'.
1 h 33 min
